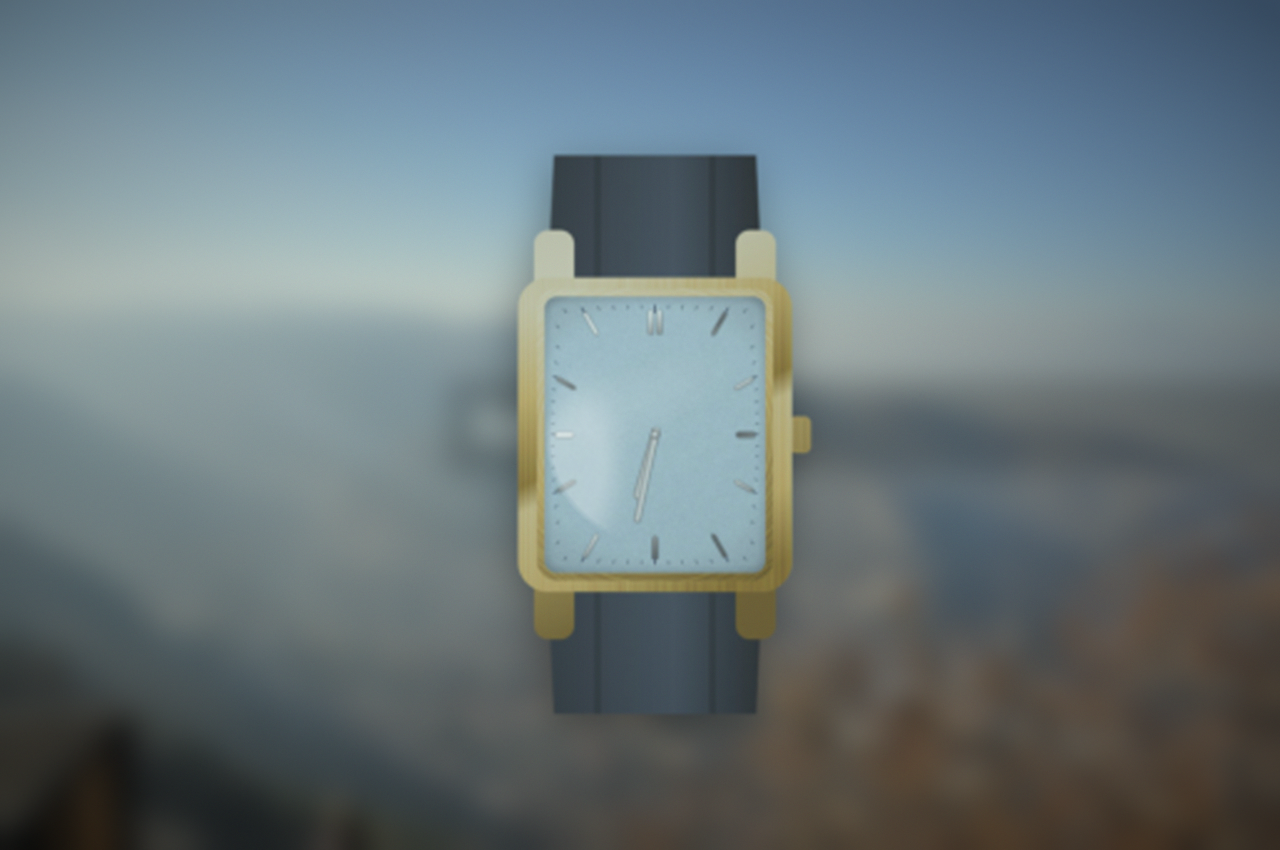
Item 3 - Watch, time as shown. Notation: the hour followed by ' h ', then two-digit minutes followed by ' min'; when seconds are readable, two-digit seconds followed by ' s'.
6 h 32 min
